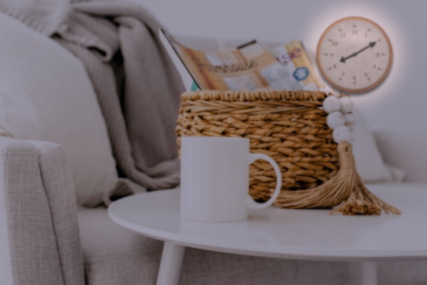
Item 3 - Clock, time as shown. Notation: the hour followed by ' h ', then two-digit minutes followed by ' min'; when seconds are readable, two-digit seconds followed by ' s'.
8 h 10 min
